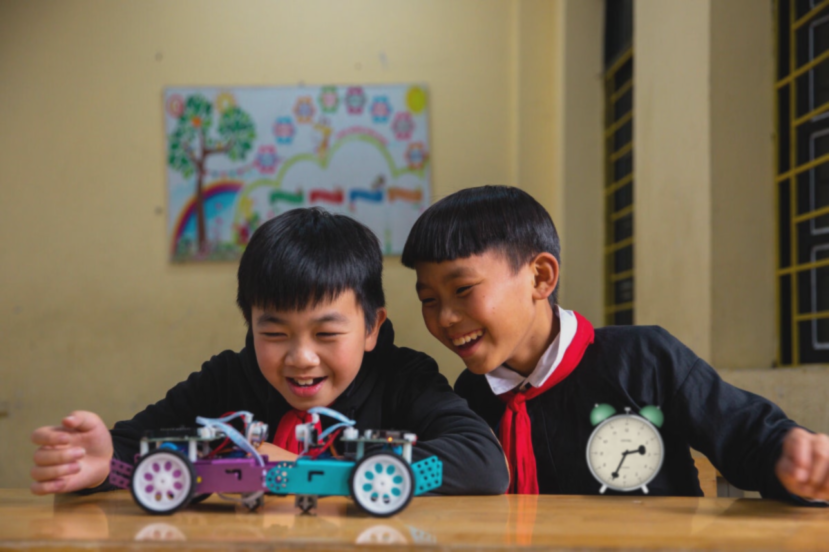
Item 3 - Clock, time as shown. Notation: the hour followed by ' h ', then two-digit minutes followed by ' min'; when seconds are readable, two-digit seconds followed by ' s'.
2 h 34 min
